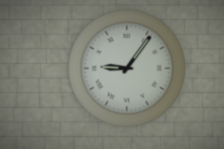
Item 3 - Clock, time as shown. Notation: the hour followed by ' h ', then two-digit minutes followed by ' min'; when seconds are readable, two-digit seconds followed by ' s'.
9 h 06 min
